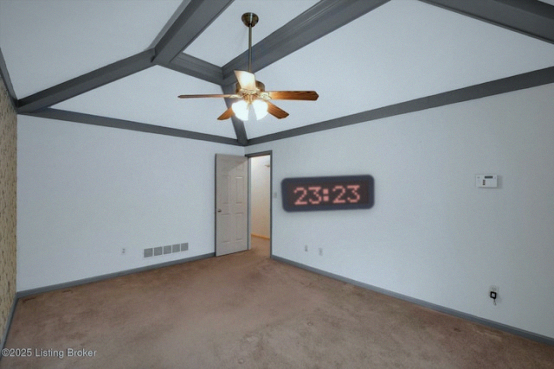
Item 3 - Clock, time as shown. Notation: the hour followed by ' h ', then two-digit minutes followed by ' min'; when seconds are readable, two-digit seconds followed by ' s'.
23 h 23 min
